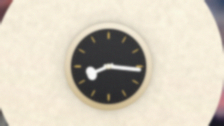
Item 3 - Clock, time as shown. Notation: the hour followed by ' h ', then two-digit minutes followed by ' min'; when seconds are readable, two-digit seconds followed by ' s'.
8 h 16 min
